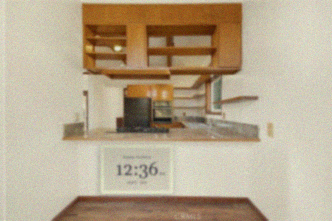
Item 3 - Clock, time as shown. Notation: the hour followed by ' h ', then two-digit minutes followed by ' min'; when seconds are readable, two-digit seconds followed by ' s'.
12 h 36 min
